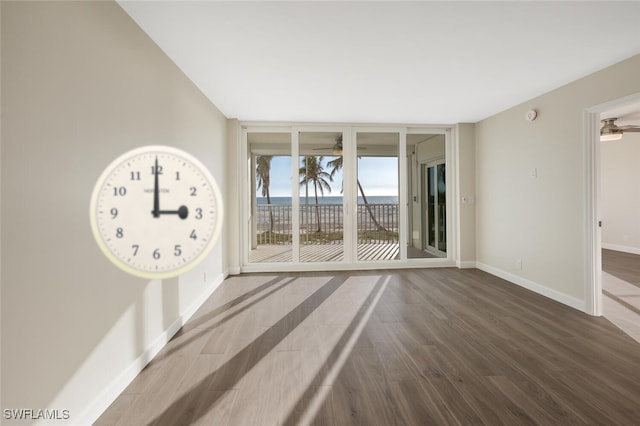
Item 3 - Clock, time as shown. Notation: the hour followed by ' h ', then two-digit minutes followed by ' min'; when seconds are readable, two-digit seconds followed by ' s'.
3 h 00 min
